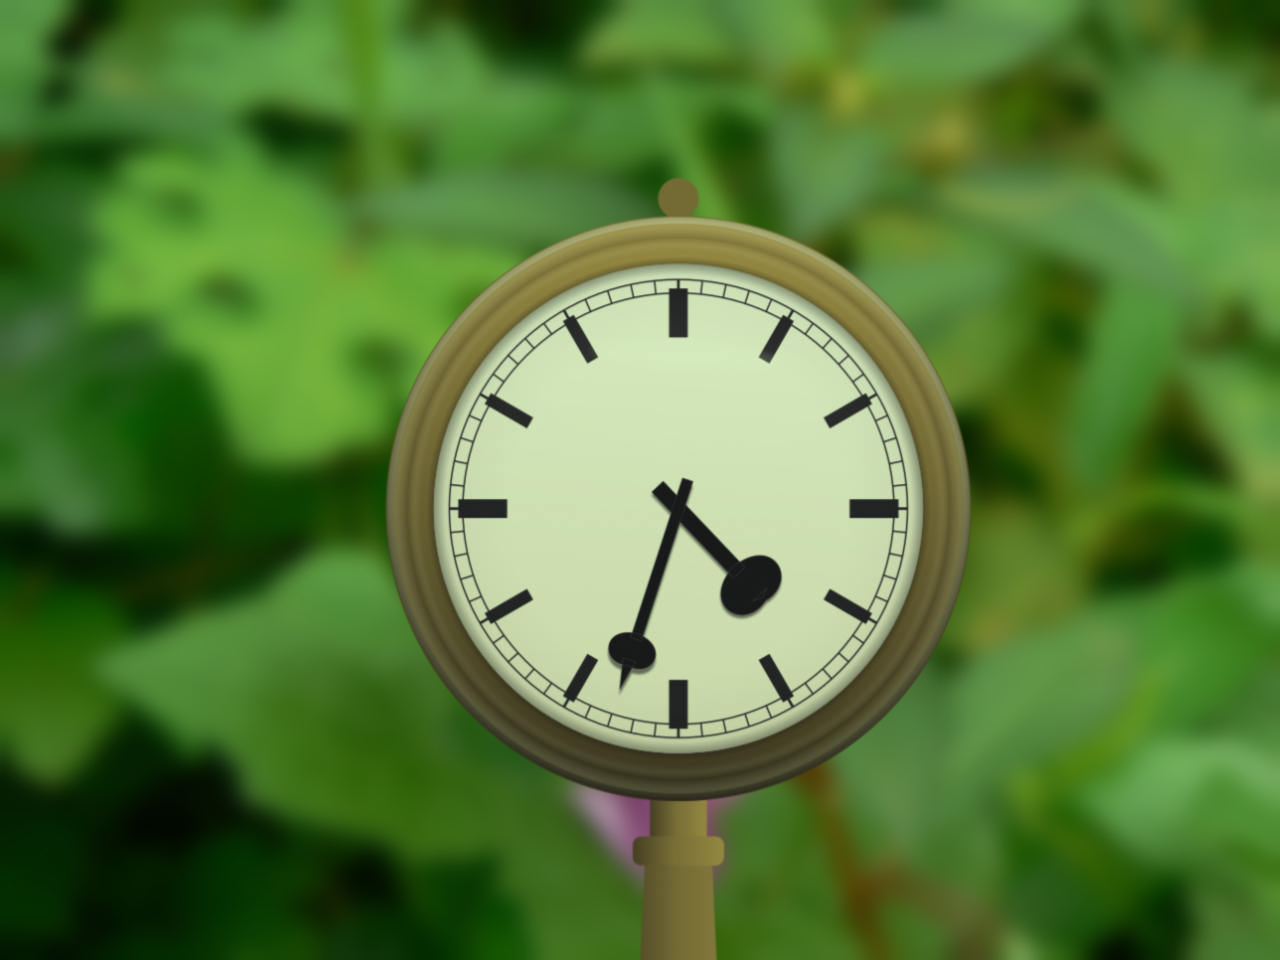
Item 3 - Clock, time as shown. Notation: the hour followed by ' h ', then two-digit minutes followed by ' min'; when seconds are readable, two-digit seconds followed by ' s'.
4 h 33 min
